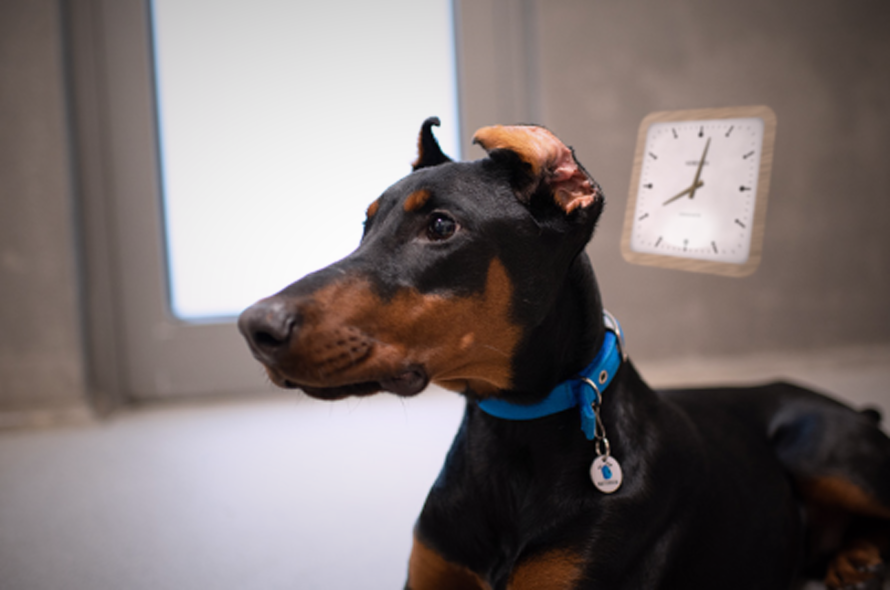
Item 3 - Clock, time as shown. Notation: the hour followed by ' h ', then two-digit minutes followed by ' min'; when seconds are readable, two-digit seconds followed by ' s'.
8 h 02 min
